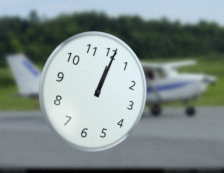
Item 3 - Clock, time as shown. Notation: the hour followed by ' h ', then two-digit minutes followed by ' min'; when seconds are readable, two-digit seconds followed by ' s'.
12 h 01 min
